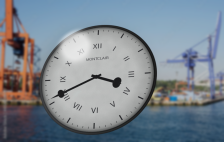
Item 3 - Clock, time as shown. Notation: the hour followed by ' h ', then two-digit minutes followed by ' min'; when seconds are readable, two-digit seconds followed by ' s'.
3 h 41 min
